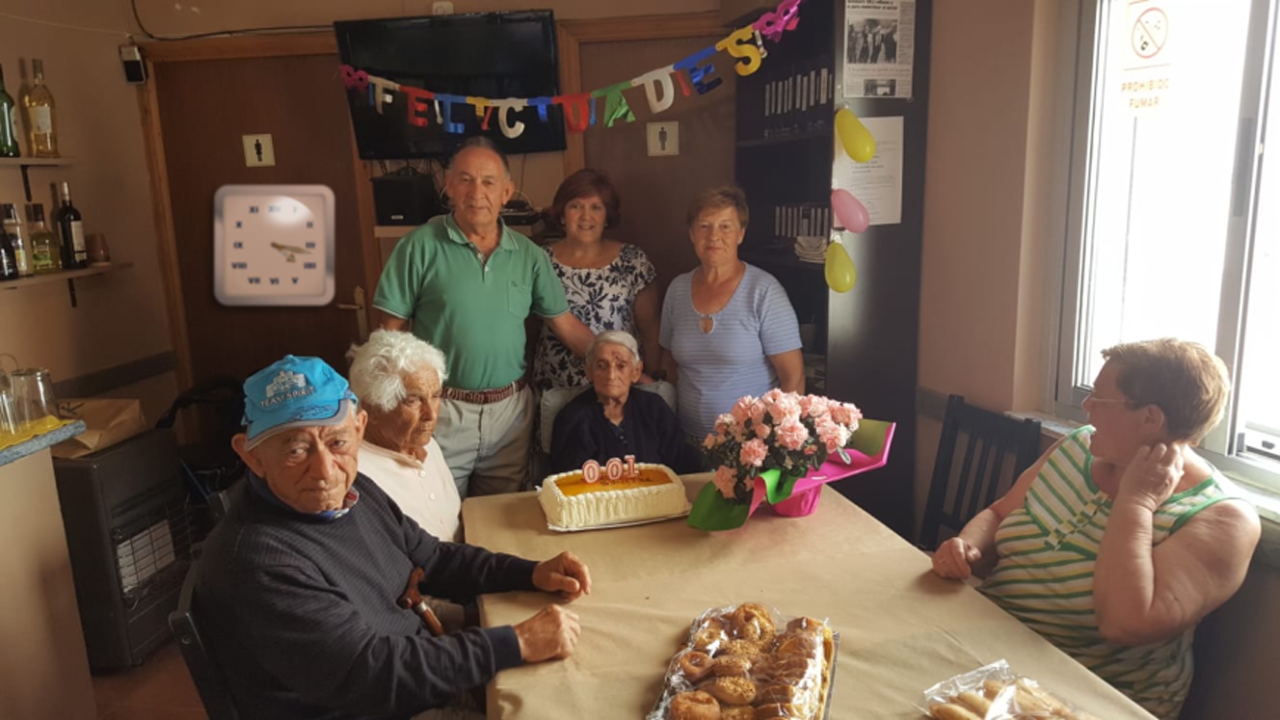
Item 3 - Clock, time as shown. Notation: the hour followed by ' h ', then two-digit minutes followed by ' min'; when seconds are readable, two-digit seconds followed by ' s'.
4 h 17 min
